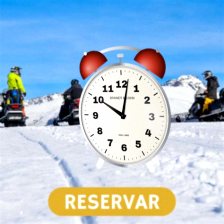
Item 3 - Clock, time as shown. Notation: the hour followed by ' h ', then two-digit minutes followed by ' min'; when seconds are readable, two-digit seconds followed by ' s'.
10 h 02 min
